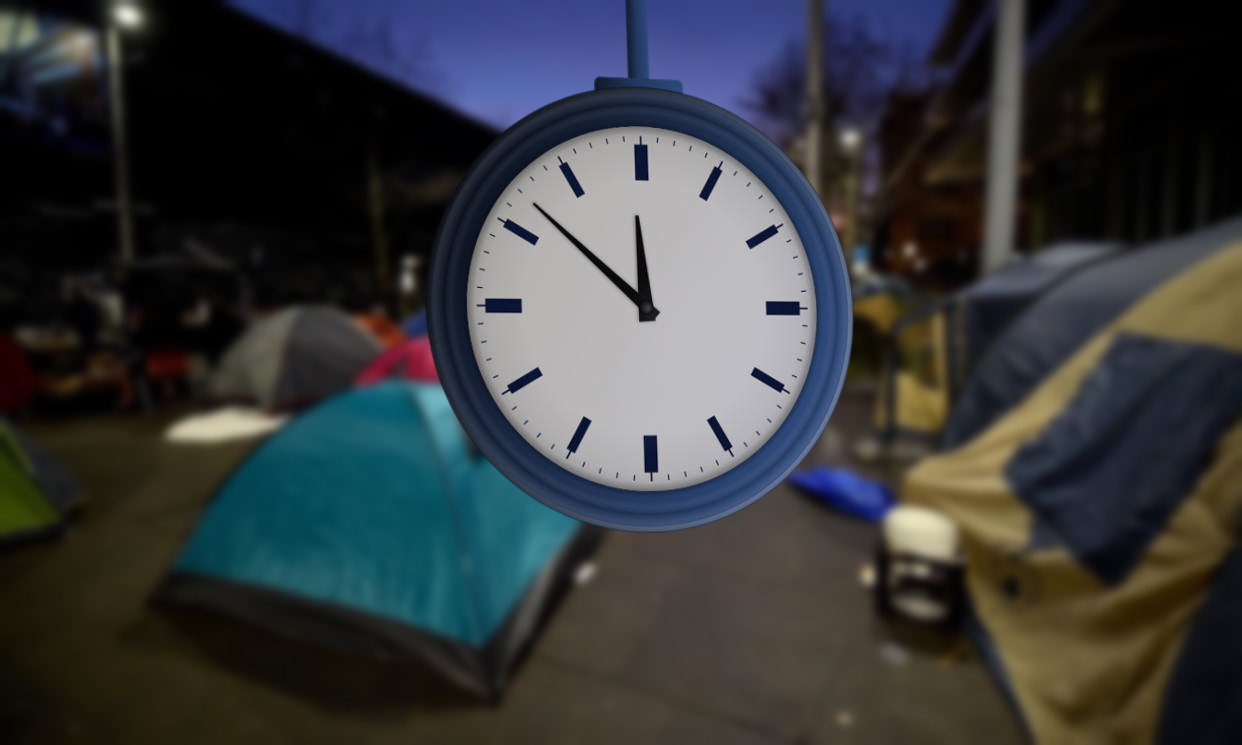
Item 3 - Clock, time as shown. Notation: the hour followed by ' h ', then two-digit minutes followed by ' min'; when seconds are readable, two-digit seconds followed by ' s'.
11 h 52 min
